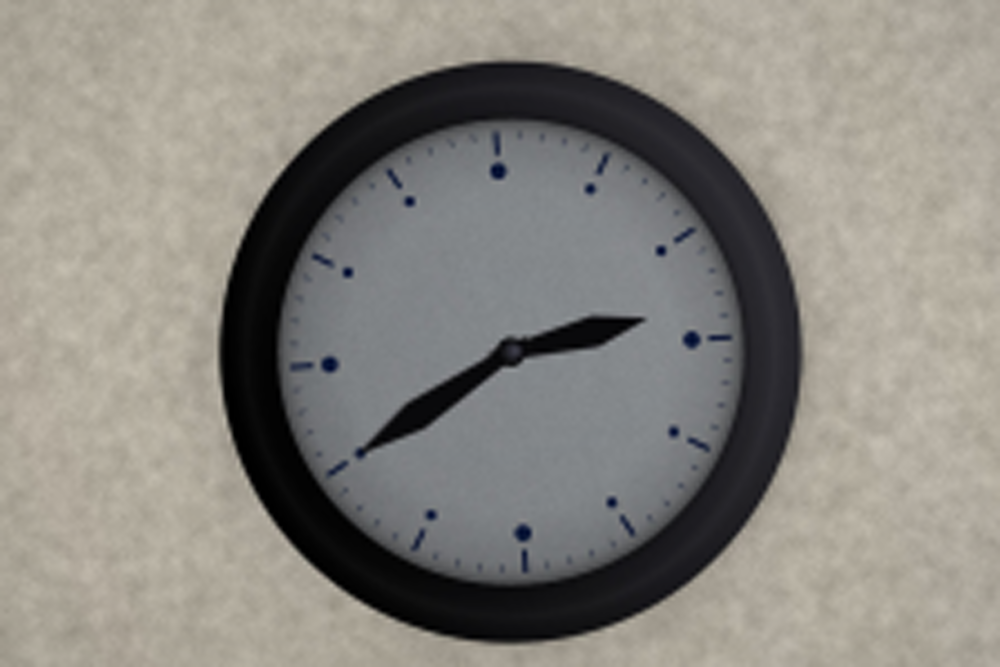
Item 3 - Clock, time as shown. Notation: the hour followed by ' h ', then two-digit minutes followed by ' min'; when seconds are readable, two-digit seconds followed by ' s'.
2 h 40 min
